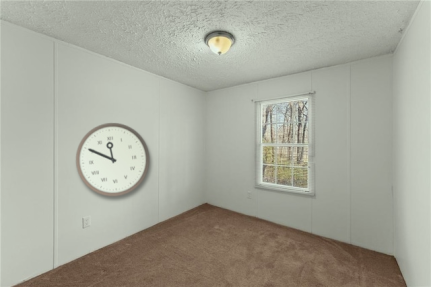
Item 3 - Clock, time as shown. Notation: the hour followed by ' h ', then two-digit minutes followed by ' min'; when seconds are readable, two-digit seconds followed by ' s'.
11 h 50 min
